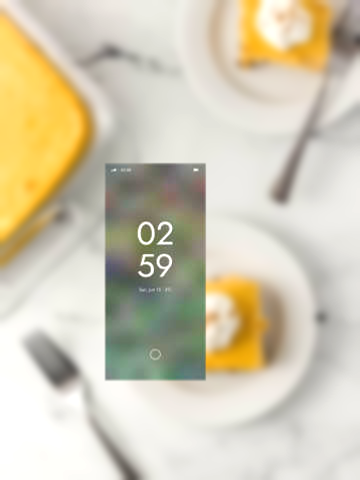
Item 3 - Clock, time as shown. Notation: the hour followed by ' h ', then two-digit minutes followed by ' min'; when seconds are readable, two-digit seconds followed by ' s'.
2 h 59 min
